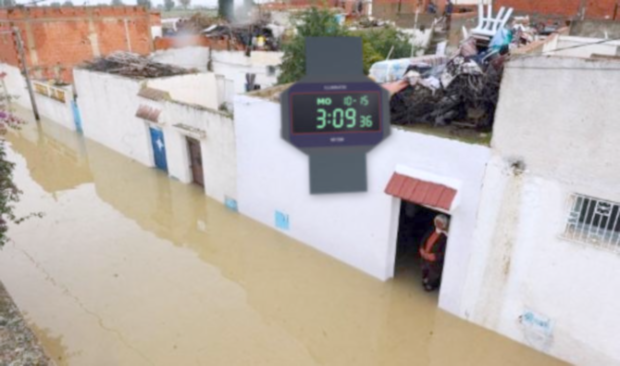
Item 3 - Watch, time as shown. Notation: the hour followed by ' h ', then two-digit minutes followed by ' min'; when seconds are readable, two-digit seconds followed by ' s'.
3 h 09 min
